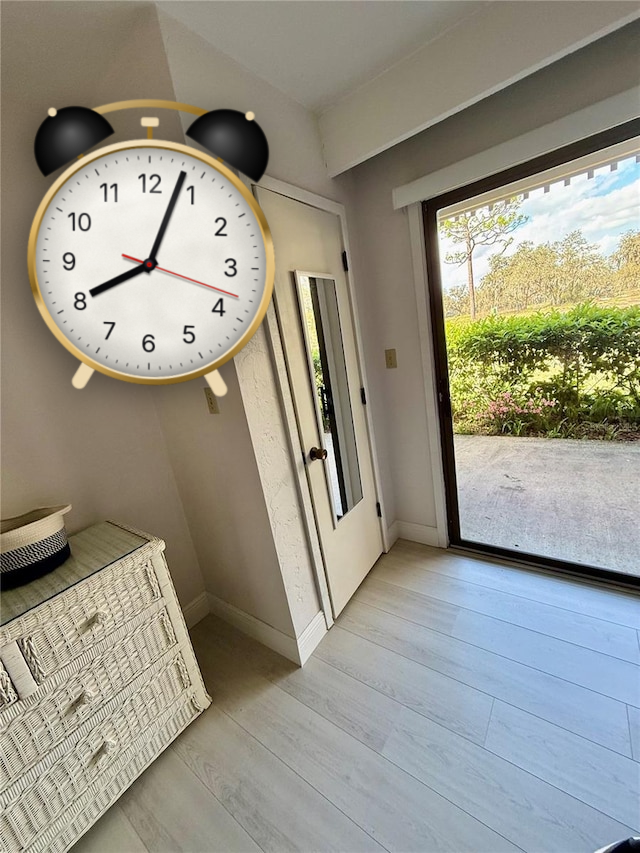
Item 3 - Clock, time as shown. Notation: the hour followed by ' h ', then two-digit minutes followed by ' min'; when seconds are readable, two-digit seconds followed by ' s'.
8 h 03 min 18 s
